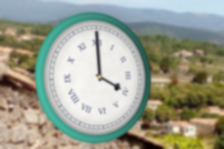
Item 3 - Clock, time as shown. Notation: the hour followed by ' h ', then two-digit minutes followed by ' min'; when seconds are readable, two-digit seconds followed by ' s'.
4 h 00 min
